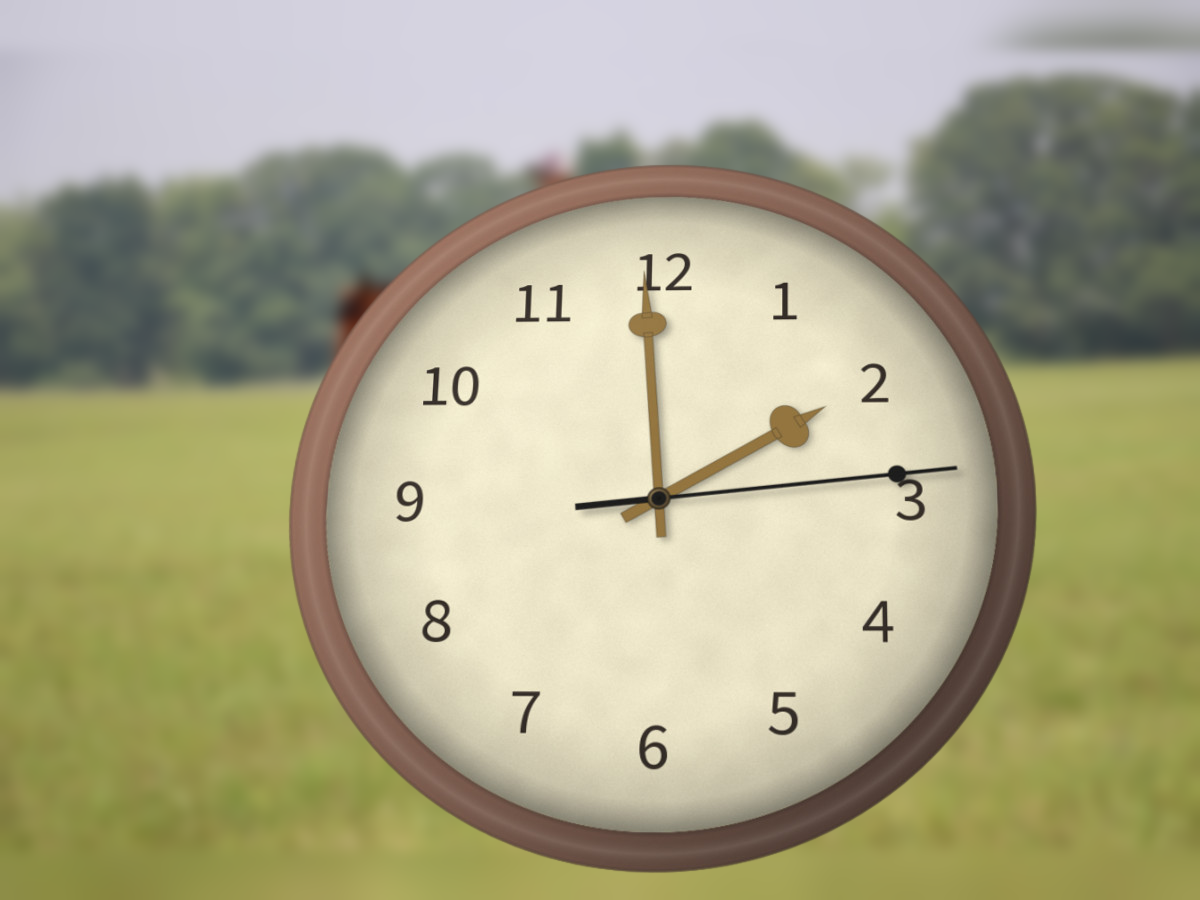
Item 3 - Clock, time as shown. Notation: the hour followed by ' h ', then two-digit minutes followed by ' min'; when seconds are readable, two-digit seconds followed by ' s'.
1 h 59 min 14 s
